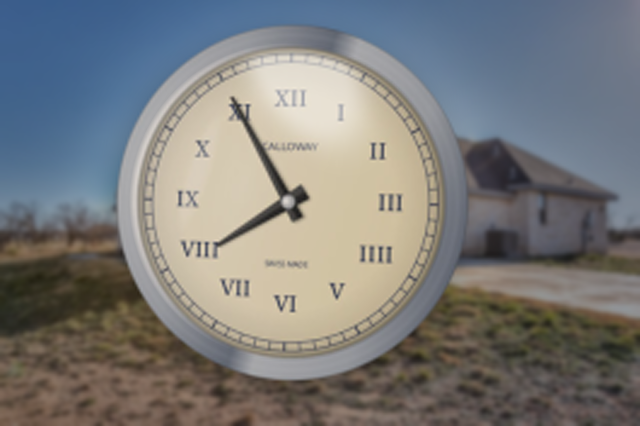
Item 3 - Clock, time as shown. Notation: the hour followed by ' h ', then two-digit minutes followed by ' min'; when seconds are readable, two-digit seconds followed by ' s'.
7 h 55 min
